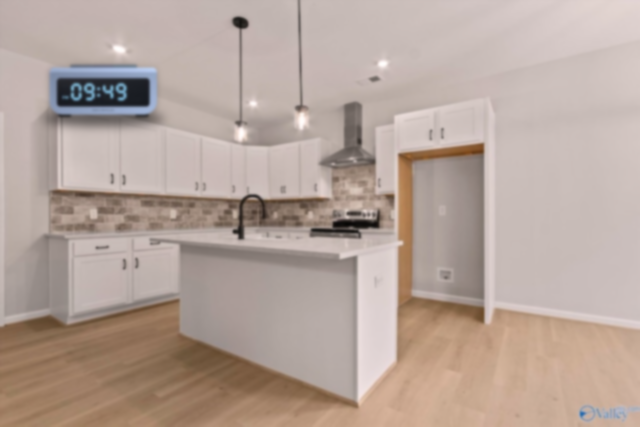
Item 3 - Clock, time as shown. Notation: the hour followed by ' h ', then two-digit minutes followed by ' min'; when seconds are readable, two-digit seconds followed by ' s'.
9 h 49 min
